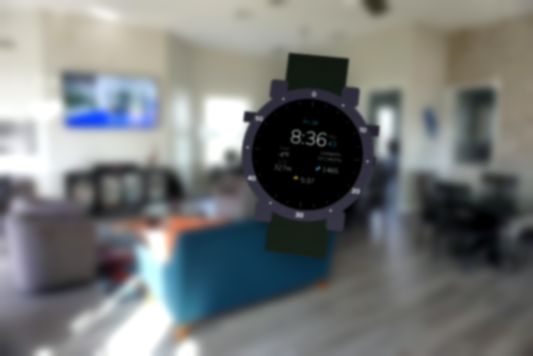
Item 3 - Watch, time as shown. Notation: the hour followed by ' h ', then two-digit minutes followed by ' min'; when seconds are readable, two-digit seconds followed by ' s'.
8 h 36 min
